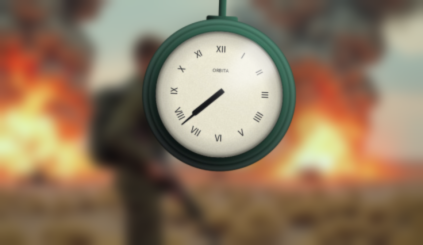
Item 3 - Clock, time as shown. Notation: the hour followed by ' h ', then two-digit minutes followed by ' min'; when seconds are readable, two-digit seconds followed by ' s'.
7 h 38 min
